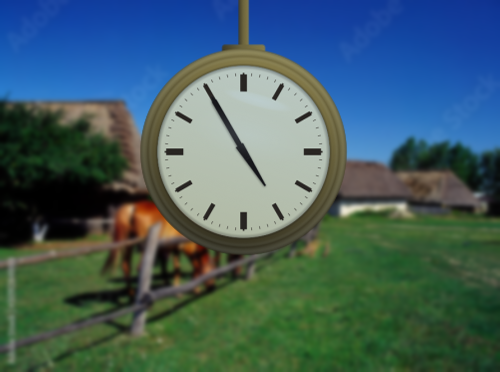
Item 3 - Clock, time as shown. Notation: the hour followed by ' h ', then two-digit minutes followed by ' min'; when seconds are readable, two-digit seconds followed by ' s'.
4 h 55 min
